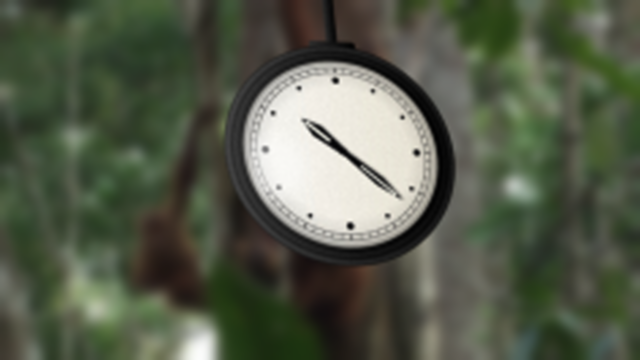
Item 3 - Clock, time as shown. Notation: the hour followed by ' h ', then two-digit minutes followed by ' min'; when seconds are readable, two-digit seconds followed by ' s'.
10 h 22 min
